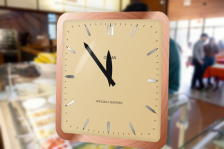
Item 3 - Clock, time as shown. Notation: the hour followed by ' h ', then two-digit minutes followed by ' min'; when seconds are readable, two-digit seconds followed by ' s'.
11 h 53 min
